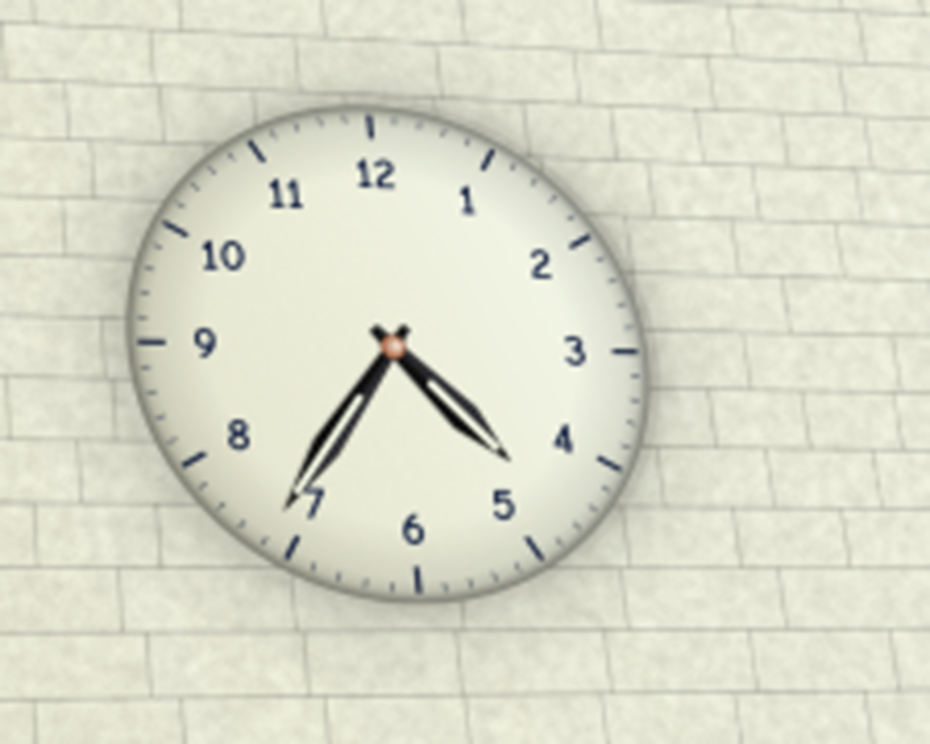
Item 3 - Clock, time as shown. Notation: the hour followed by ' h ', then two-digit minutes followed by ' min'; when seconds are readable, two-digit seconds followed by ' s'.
4 h 36 min
